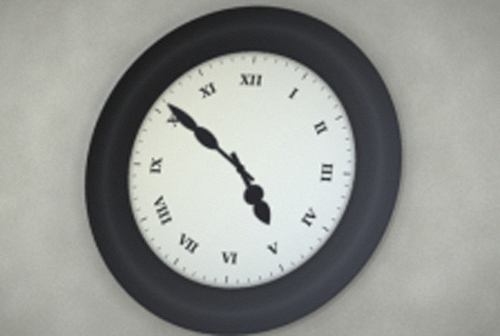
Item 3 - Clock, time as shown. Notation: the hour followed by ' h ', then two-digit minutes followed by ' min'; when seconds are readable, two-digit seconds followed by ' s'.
4 h 51 min
